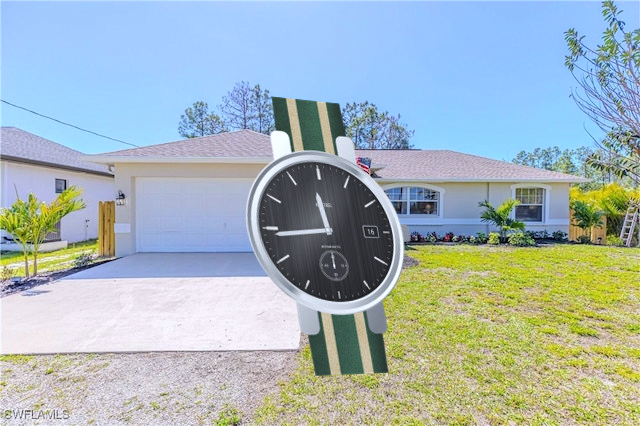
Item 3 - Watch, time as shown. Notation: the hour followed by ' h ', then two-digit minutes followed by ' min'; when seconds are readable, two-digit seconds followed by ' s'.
11 h 44 min
